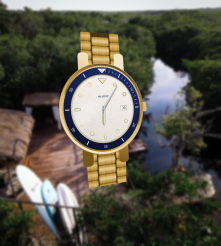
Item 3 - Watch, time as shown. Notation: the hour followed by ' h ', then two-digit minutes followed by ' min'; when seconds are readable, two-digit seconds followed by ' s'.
6 h 06 min
